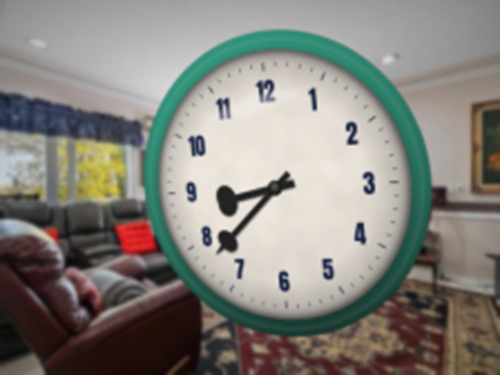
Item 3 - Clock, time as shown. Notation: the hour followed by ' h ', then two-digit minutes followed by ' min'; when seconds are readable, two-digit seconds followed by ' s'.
8 h 38 min
